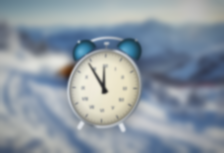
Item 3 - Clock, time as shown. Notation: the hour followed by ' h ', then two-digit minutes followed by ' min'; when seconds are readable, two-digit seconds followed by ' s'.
11 h 54 min
